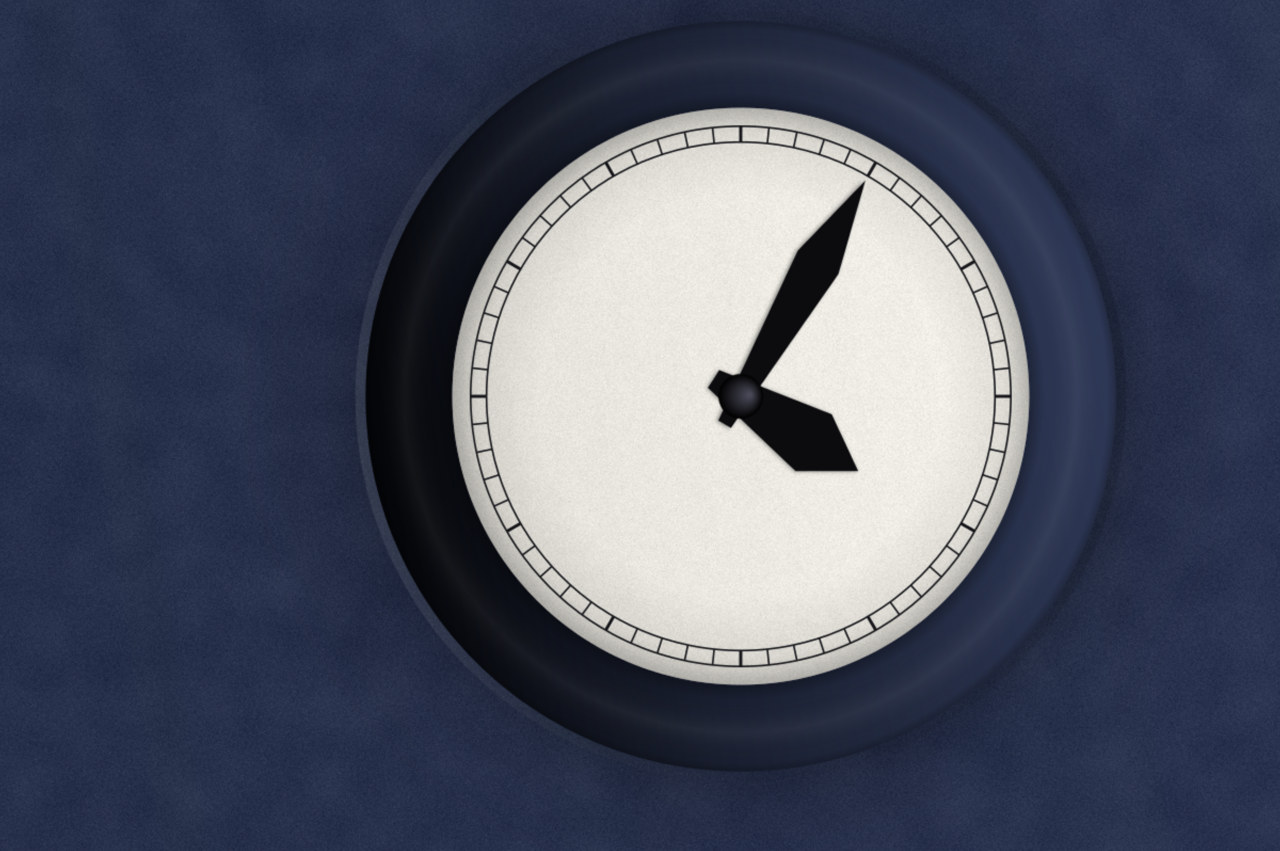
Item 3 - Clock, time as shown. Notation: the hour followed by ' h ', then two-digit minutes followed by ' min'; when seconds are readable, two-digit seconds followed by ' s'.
4 h 05 min
